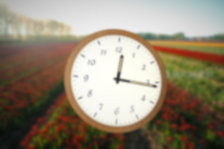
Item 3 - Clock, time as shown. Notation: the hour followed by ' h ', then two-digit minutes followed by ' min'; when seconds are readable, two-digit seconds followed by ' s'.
12 h 16 min
